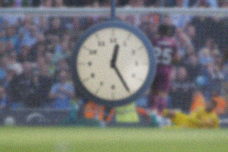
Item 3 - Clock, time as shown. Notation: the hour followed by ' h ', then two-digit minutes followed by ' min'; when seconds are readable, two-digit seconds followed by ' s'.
12 h 25 min
